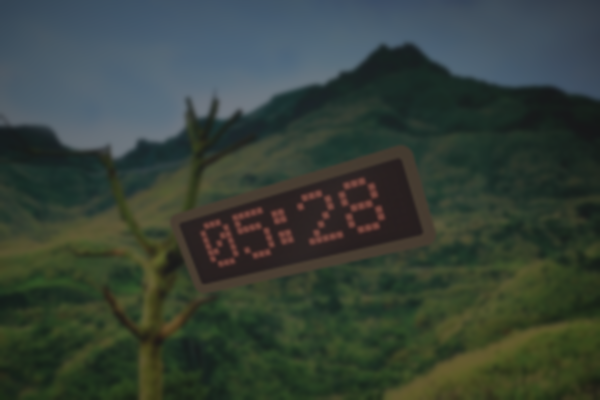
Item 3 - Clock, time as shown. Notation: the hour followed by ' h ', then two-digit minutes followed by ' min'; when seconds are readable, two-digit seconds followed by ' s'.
5 h 28 min
